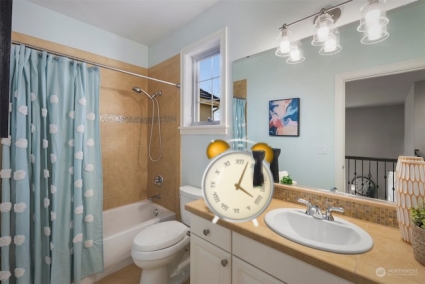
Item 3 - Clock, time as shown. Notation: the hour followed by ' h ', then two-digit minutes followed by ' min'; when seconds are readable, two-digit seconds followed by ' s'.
4 h 03 min
